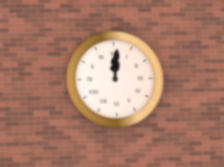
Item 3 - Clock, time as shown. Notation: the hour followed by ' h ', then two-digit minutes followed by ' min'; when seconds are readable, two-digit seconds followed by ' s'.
12 h 01 min
